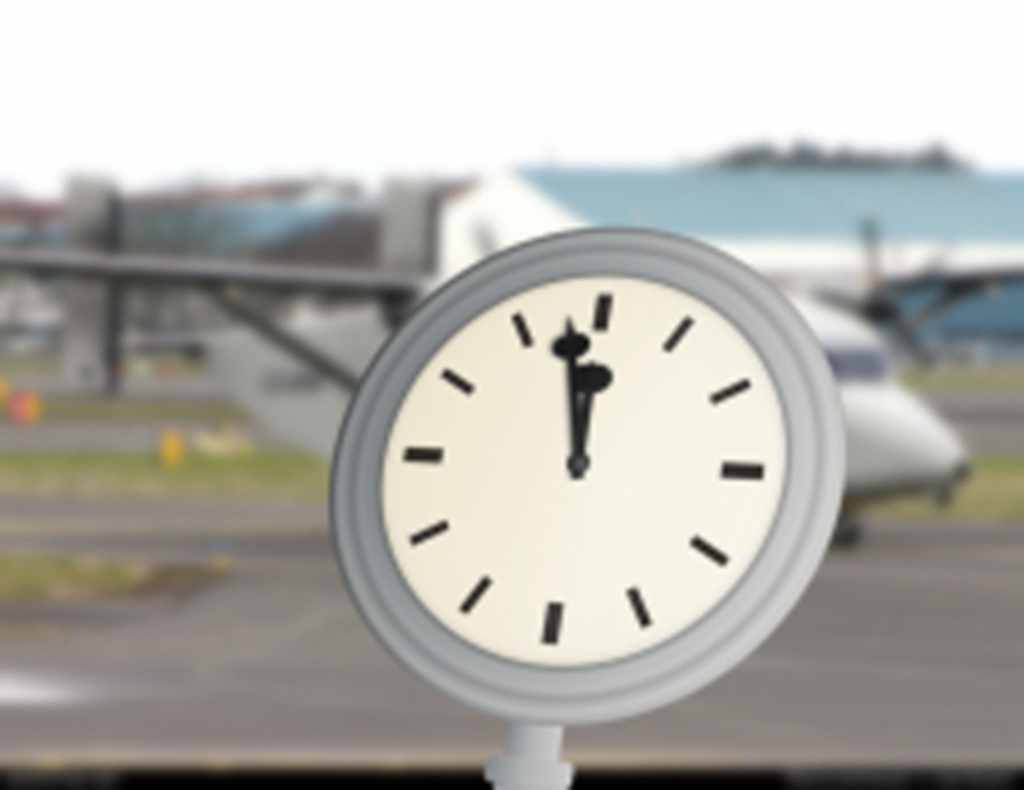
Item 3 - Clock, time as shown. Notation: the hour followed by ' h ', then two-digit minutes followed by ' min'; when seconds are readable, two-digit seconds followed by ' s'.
11 h 58 min
